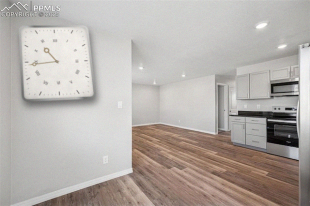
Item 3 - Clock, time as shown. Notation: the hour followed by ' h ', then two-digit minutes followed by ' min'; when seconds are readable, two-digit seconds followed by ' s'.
10 h 44 min
